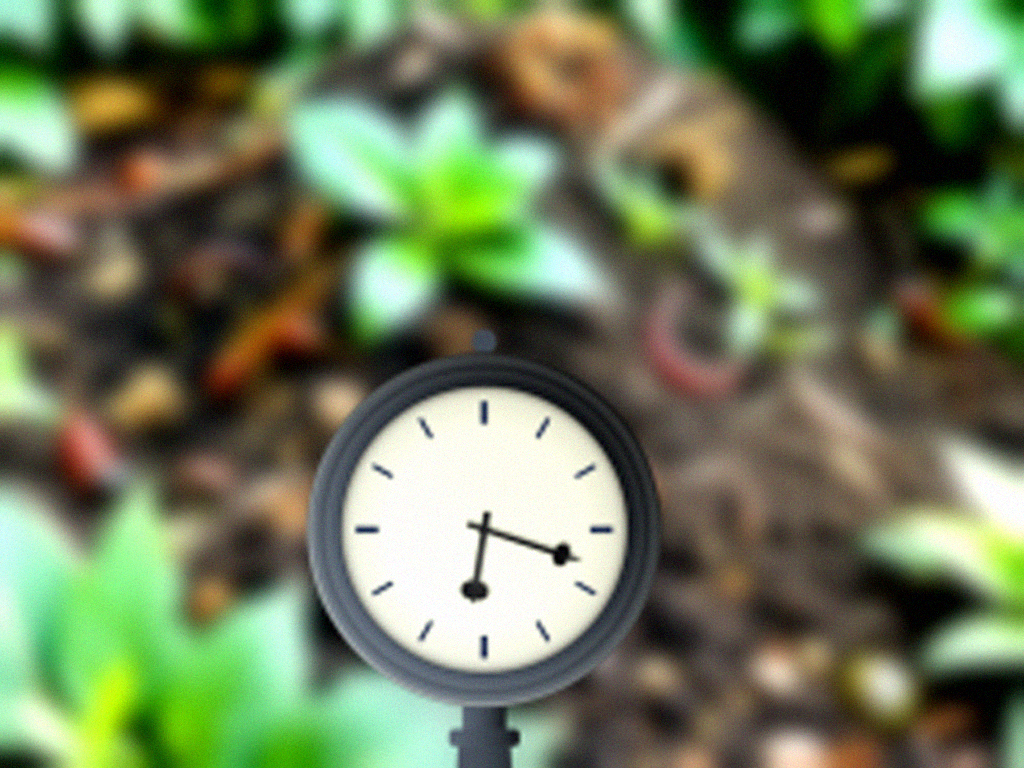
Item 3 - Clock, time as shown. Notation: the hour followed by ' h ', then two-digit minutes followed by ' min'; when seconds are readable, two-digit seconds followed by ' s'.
6 h 18 min
